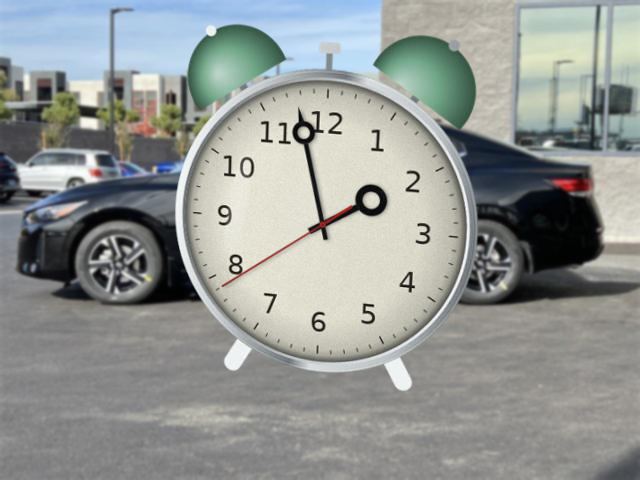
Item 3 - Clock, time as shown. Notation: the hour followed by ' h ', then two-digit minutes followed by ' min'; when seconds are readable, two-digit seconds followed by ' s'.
1 h 57 min 39 s
